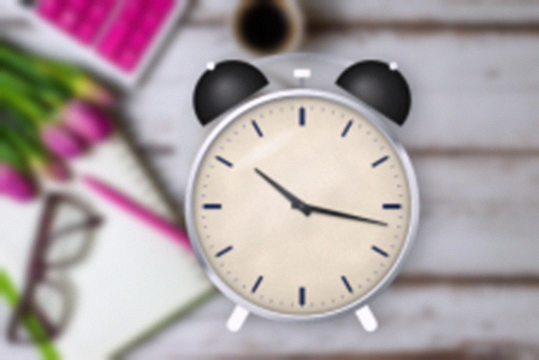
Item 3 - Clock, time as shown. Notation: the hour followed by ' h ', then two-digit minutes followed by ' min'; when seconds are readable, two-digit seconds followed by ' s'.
10 h 17 min
